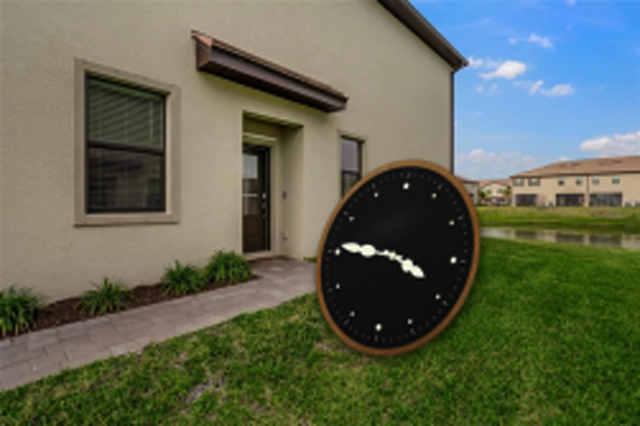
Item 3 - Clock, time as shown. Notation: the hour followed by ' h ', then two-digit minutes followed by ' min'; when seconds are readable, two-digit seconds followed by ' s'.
3 h 46 min
